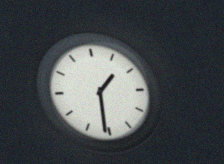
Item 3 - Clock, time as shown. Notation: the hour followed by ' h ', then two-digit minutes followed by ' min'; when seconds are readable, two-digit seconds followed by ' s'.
1 h 31 min
